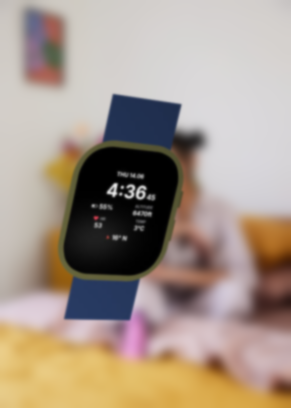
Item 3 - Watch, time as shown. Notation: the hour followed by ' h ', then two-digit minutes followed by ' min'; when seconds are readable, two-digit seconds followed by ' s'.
4 h 36 min
